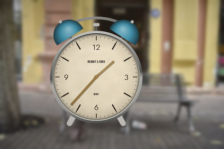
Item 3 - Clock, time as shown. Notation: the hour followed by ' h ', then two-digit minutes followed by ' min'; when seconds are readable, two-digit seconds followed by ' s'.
1 h 37 min
